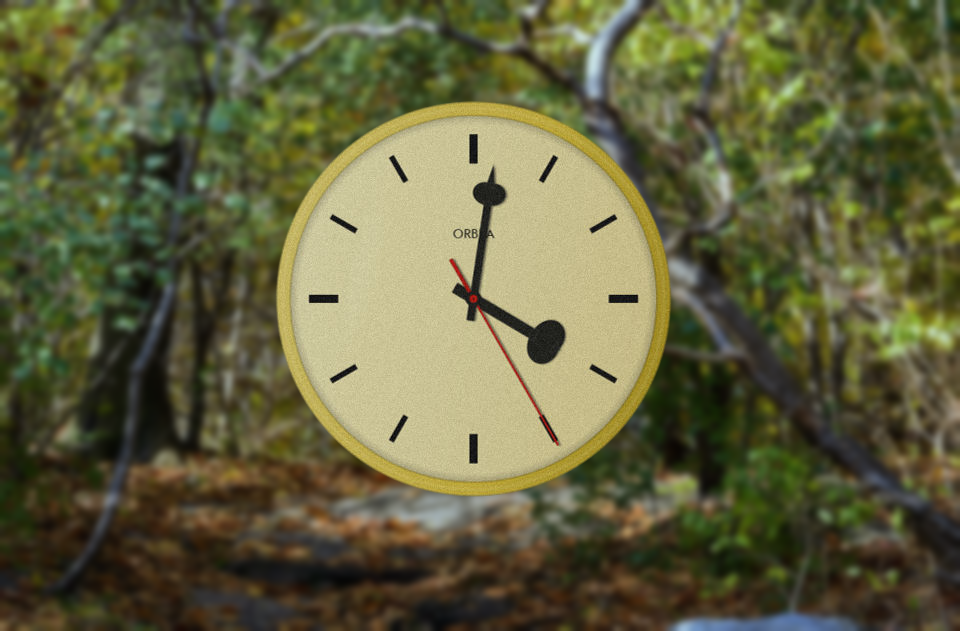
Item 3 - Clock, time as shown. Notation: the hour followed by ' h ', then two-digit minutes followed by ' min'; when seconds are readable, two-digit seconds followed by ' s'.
4 h 01 min 25 s
